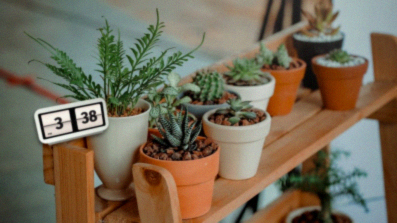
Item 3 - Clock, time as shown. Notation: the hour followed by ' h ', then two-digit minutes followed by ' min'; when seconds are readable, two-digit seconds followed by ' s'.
3 h 38 min
